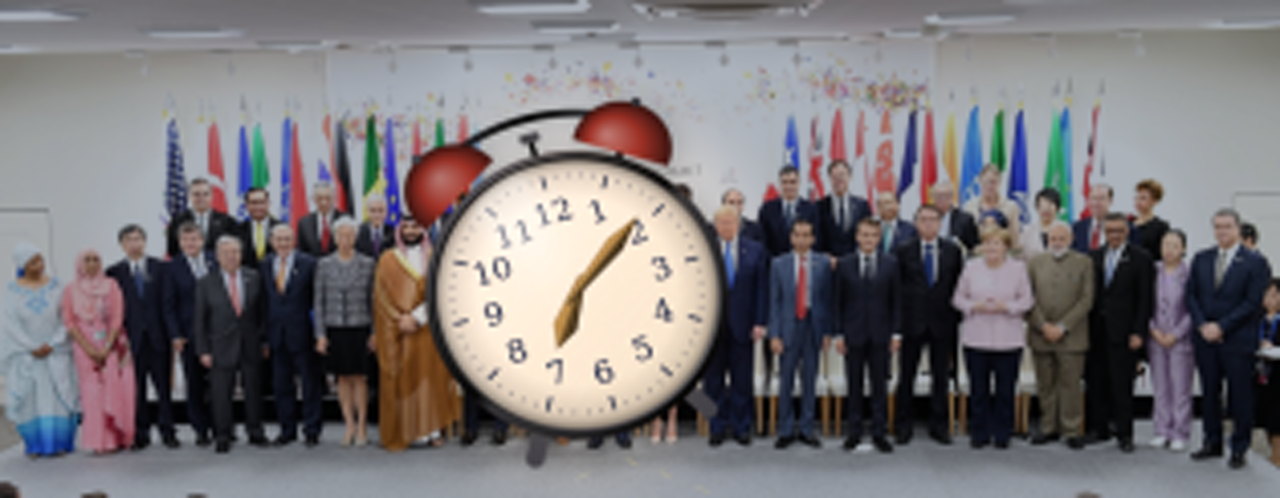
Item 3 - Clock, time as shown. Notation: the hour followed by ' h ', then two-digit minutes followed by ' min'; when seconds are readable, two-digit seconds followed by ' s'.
7 h 09 min
